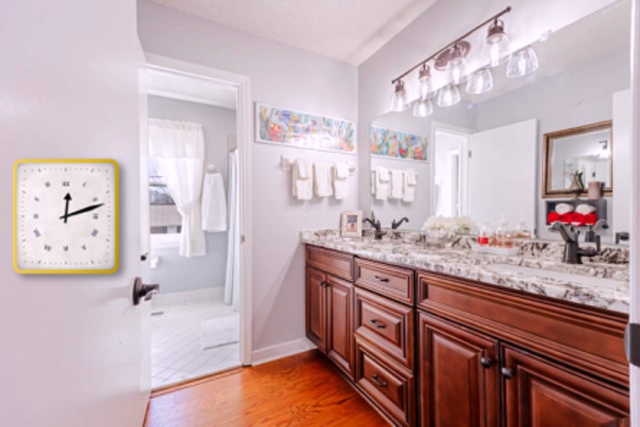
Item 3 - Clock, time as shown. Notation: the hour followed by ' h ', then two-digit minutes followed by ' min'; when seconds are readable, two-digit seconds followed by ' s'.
12 h 12 min
